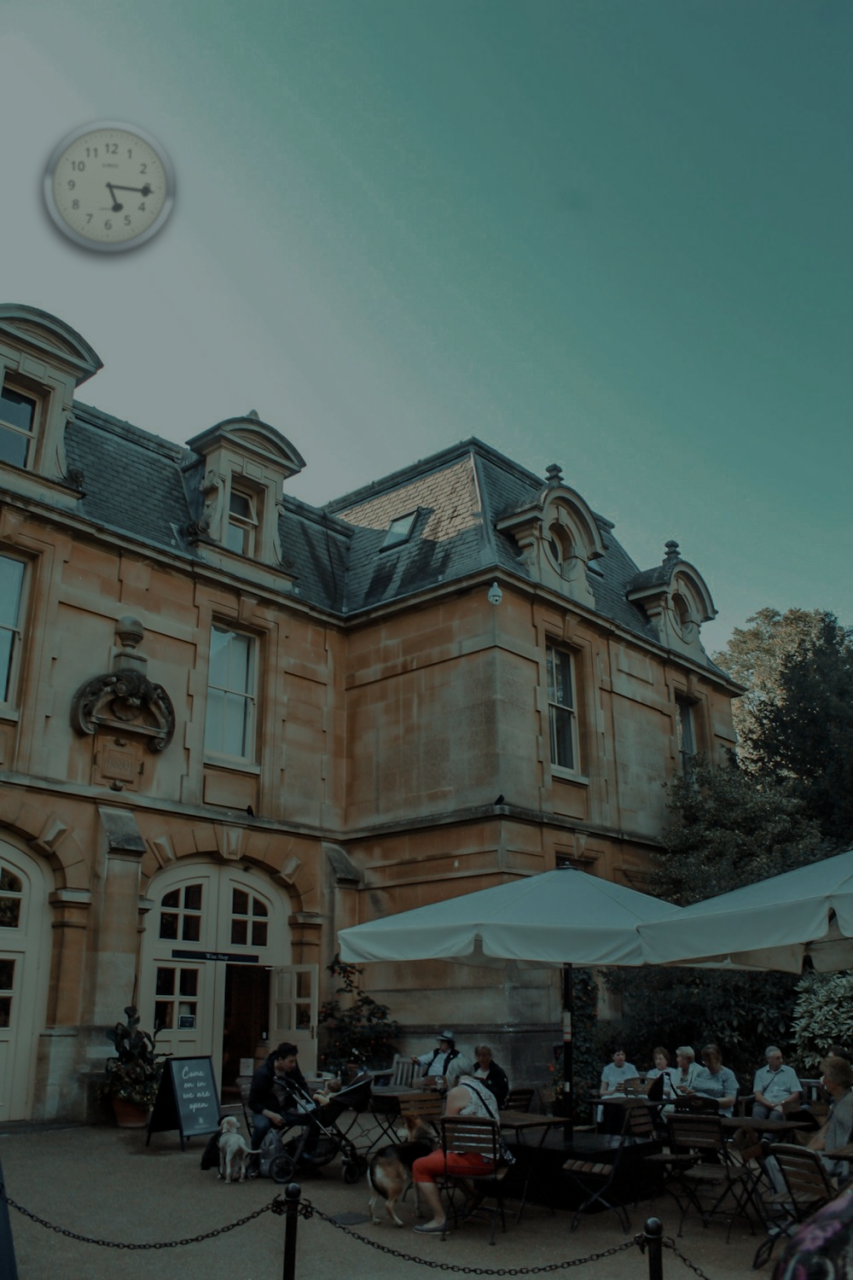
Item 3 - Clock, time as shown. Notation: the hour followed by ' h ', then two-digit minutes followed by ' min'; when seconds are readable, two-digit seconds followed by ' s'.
5 h 16 min
